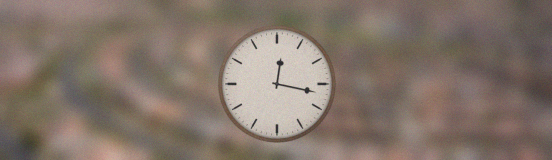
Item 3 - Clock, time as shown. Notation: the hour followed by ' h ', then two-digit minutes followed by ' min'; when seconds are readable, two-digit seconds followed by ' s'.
12 h 17 min
